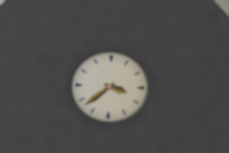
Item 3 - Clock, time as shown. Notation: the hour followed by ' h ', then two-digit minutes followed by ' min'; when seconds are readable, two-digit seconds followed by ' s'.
3 h 38 min
